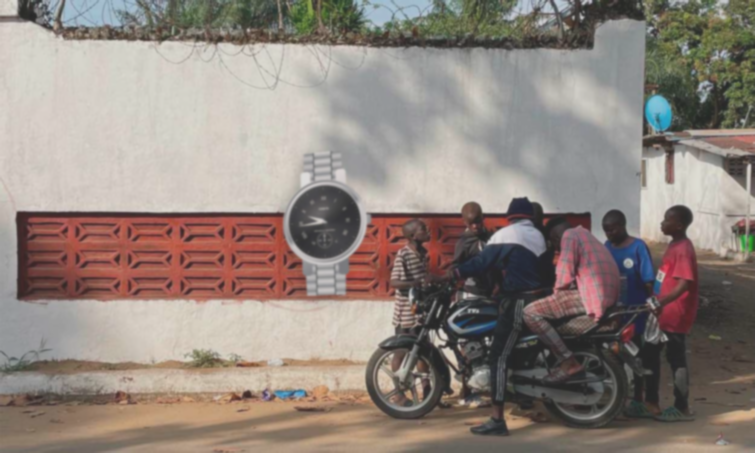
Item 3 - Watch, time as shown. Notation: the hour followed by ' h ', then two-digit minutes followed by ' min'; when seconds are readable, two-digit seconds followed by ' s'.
9 h 44 min
